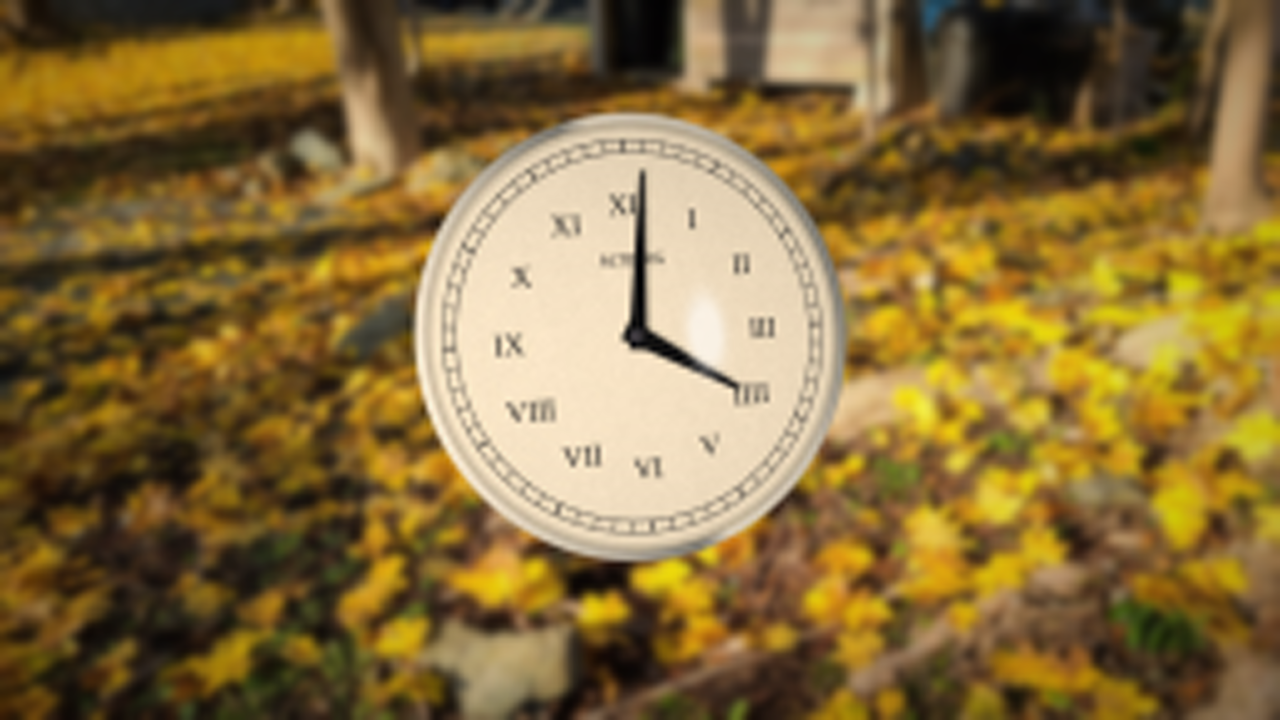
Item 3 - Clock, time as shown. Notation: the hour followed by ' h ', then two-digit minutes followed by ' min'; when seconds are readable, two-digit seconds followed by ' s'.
4 h 01 min
